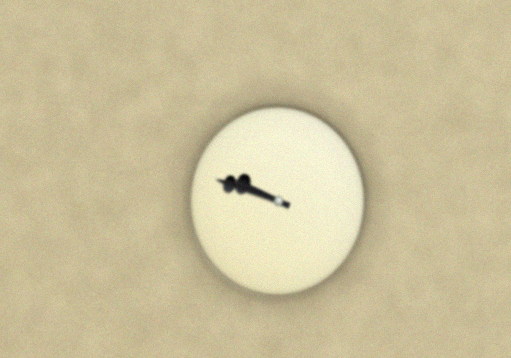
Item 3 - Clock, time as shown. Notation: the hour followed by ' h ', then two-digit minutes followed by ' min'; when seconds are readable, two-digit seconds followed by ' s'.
9 h 48 min
